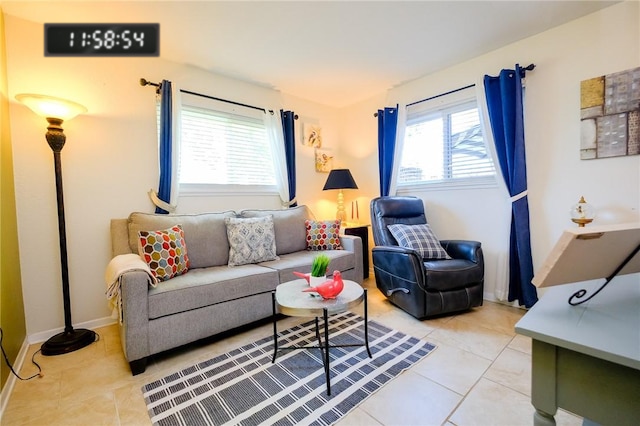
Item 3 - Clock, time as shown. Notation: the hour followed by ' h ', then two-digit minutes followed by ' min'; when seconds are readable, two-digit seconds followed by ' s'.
11 h 58 min 54 s
